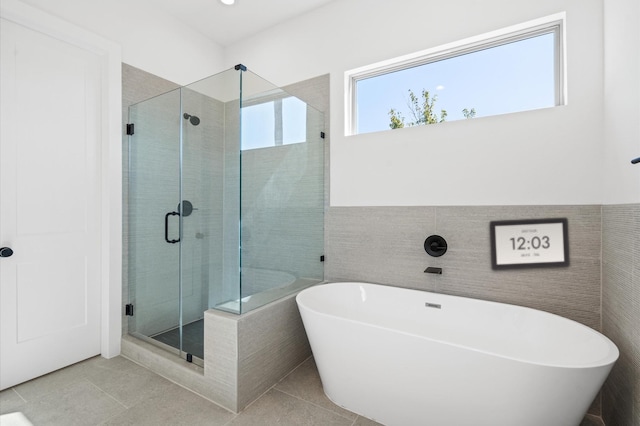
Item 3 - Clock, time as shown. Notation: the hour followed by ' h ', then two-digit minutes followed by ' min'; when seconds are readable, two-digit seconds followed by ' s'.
12 h 03 min
